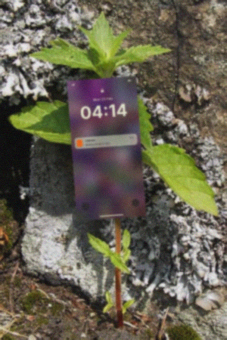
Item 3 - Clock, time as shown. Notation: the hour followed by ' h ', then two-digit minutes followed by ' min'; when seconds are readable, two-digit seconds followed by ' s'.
4 h 14 min
